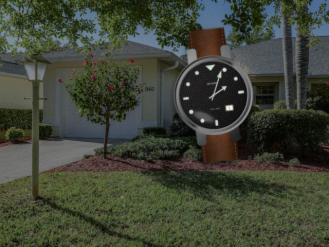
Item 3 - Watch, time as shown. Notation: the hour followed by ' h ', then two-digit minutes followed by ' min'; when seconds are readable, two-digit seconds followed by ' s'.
2 h 04 min
